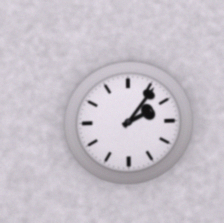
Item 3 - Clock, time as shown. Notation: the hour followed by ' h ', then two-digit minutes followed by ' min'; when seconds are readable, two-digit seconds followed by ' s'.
2 h 06 min
